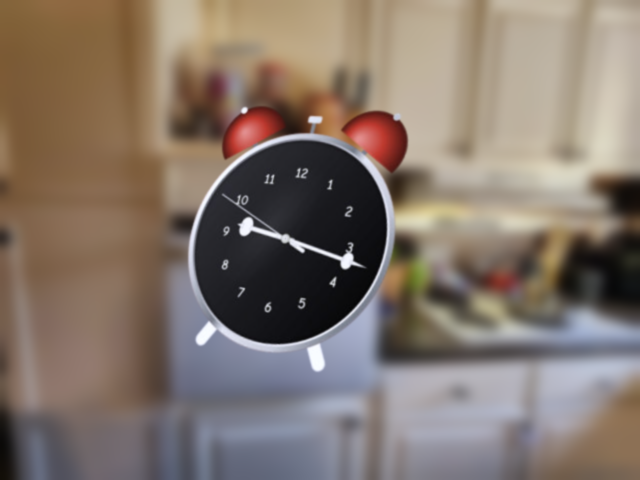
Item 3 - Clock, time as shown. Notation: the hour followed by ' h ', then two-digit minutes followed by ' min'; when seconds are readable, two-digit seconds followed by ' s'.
9 h 16 min 49 s
